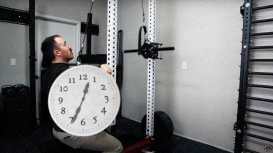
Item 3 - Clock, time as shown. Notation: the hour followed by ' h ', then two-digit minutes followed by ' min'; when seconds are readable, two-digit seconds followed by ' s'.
12 h 34 min
